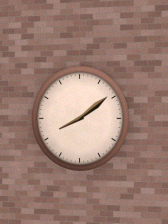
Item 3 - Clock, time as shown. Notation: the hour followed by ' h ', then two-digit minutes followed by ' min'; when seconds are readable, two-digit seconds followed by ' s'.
8 h 09 min
